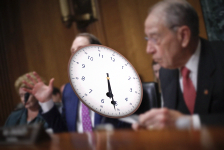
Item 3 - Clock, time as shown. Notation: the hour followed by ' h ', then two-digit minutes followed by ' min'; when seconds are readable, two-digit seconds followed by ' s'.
5 h 26 min
